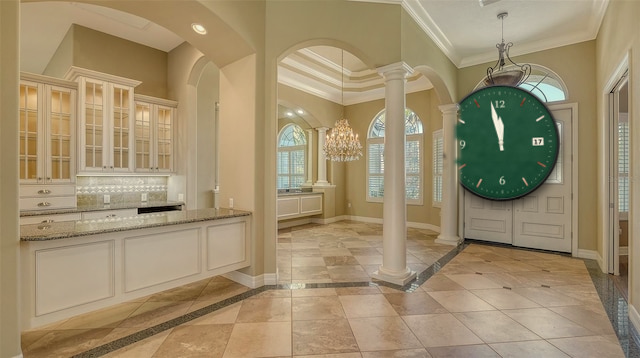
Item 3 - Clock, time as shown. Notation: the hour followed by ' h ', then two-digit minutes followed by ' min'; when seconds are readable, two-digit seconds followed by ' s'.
11 h 58 min
